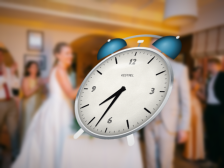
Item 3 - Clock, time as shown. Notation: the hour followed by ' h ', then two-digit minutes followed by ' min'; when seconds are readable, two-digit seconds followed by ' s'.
7 h 33 min
